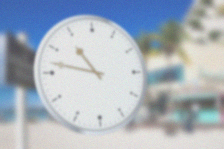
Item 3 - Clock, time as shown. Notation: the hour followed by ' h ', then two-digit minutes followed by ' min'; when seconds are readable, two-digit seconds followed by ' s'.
10 h 47 min
